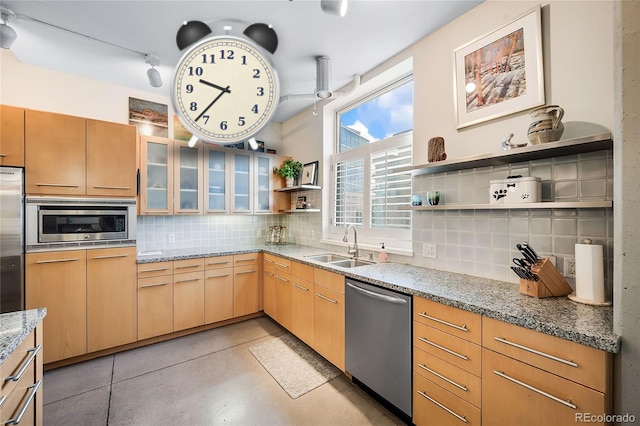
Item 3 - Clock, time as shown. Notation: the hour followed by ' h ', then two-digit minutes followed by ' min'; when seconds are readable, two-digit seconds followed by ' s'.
9 h 37 min
